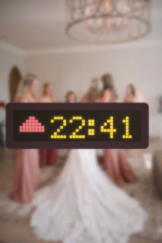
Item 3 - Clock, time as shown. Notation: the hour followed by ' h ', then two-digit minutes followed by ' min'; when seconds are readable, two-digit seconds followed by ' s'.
22 h 41 min
